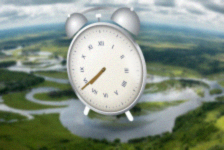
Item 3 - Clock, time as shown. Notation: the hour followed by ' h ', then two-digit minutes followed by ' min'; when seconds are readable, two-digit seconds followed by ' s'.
7 h 39 min
